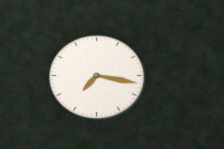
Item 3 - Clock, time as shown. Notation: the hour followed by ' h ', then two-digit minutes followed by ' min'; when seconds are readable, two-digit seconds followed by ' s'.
7 h 17 min
